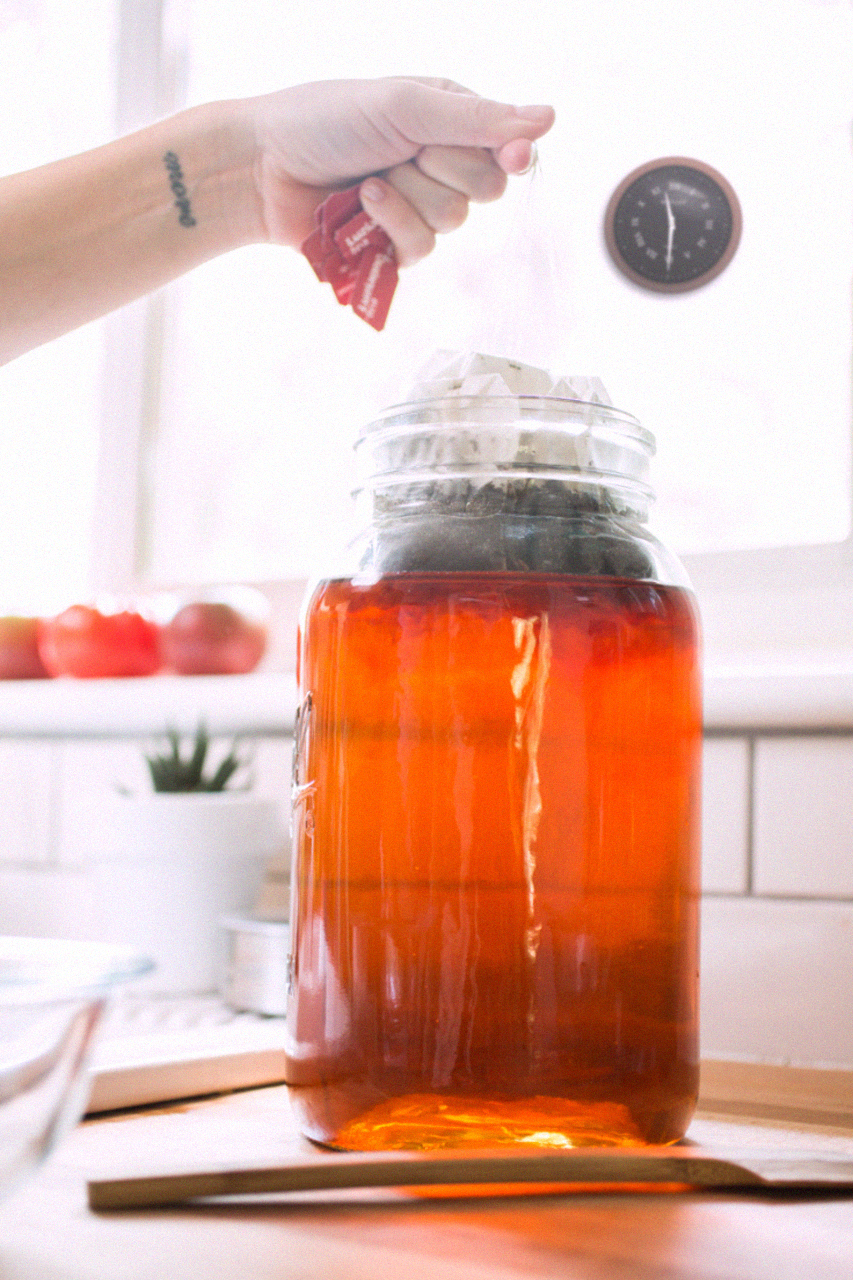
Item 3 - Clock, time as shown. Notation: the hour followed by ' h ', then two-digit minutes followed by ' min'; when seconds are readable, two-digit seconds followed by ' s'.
11 h 30 min
